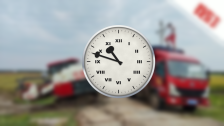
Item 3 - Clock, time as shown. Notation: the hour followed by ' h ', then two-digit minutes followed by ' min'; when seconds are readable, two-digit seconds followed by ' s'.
10 h 48 min
